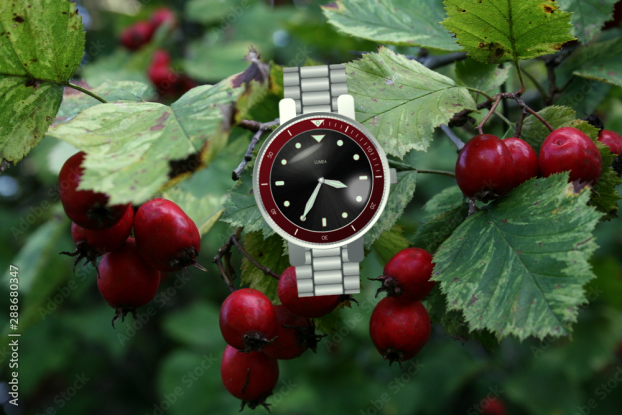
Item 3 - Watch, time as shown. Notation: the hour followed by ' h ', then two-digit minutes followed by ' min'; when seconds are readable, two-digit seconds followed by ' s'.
3 h 35 min
